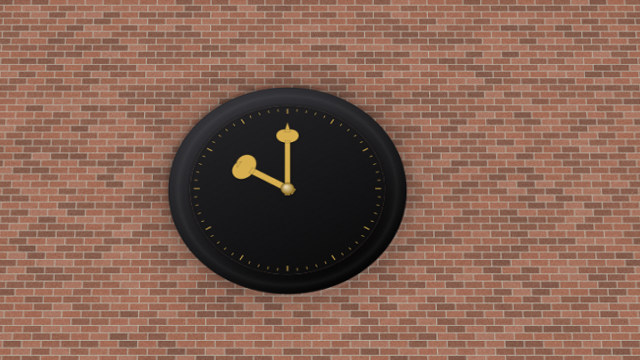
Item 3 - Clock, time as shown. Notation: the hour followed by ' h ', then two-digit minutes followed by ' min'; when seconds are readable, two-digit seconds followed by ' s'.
10 h 00 min
